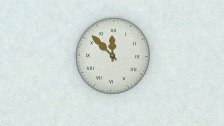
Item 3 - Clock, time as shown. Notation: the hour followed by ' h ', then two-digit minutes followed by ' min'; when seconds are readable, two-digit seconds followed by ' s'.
11 h 52 min
